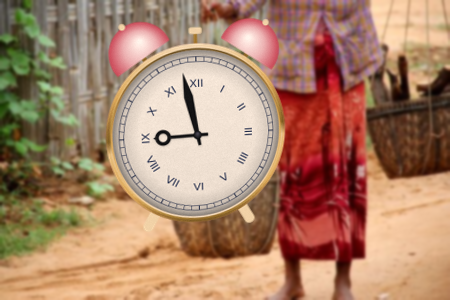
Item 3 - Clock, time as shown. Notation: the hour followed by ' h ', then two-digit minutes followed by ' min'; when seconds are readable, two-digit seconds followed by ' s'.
8 h 58 min
